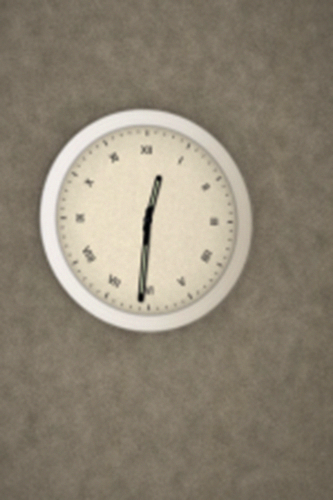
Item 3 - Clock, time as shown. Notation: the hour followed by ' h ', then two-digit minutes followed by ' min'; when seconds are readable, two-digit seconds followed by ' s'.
12 h 31 min
